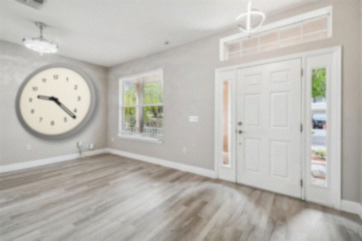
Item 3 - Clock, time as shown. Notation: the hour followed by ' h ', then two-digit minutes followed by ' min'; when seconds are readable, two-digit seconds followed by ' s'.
9 h 22 min
